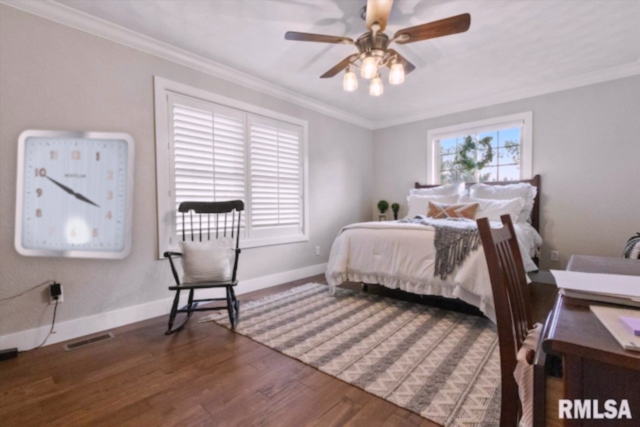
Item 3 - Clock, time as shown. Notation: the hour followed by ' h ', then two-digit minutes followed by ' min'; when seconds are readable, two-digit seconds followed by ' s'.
3 h 50 min
